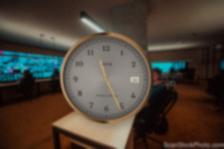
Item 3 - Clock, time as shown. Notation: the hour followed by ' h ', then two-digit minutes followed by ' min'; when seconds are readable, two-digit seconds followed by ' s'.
11 h 26 min
